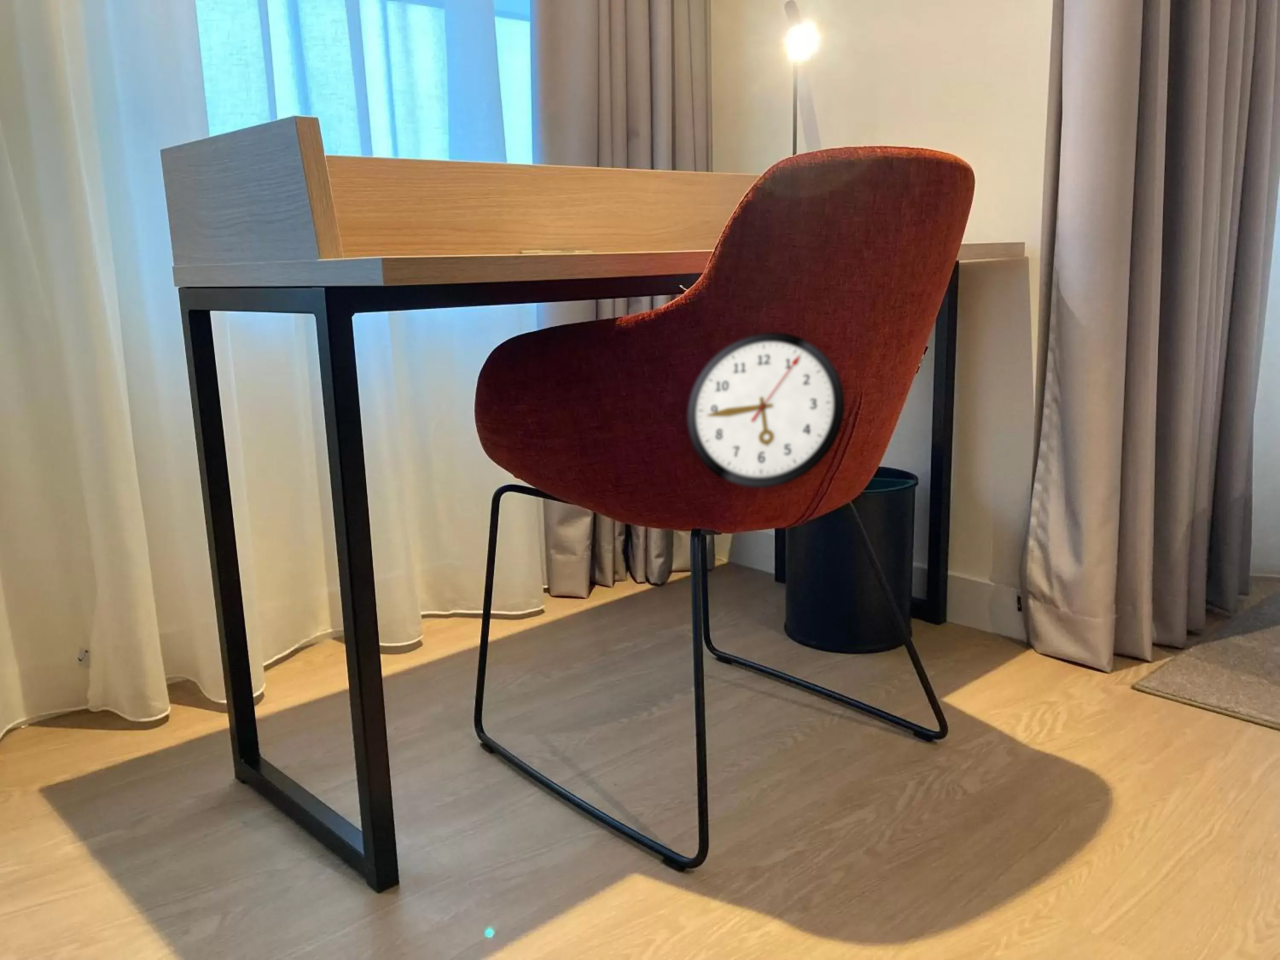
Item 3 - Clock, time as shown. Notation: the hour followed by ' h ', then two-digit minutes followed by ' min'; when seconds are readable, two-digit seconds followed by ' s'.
5 h 44 min 06 s
